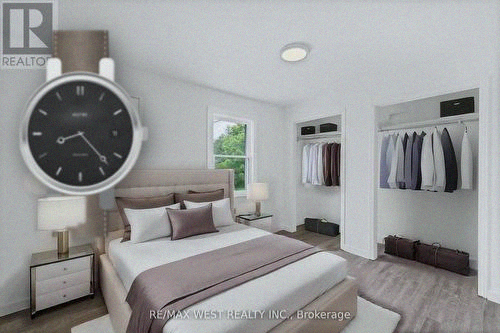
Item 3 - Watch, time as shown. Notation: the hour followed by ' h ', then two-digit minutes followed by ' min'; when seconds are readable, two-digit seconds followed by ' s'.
8 h 23 min
